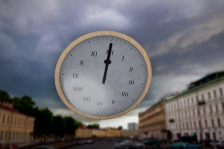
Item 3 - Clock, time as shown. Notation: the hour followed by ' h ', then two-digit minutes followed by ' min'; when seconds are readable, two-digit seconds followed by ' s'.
12 h 00 min
